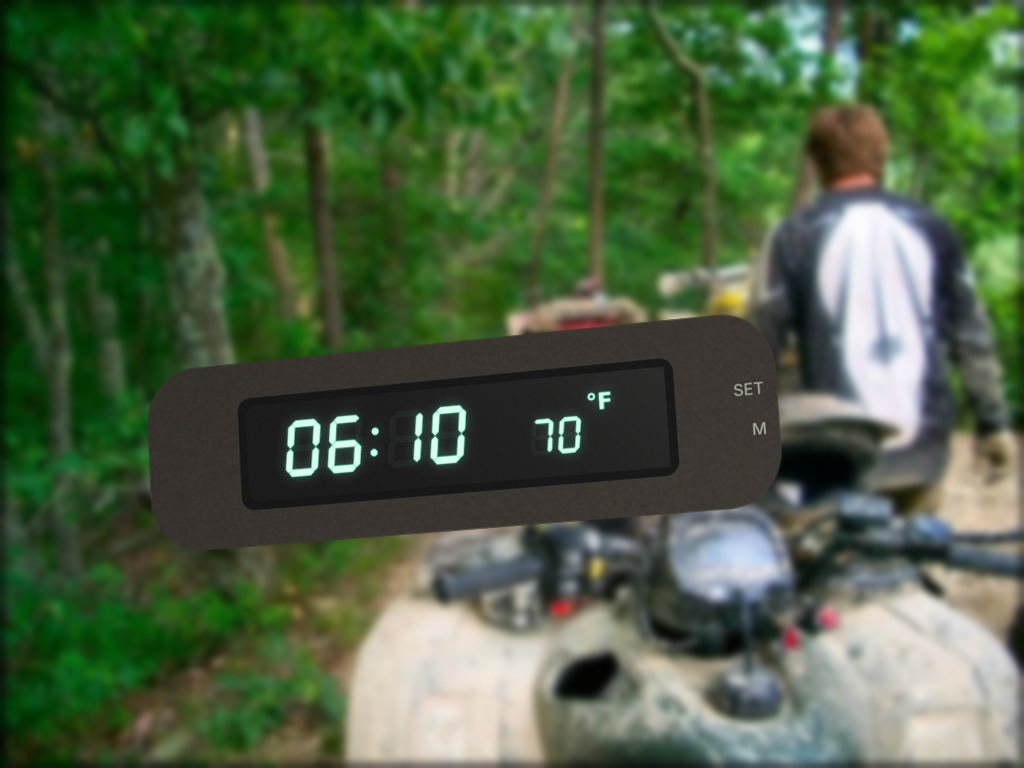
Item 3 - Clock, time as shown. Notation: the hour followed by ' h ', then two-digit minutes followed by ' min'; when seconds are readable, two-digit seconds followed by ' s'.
6 h 10 min
